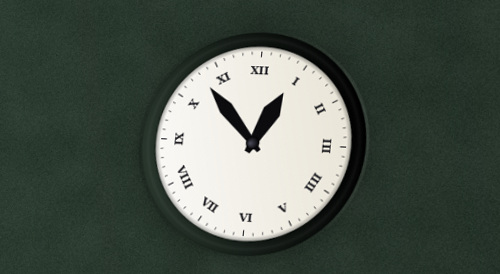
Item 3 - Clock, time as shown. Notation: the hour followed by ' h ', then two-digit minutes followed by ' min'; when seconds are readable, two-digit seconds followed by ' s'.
12 h 53 min
